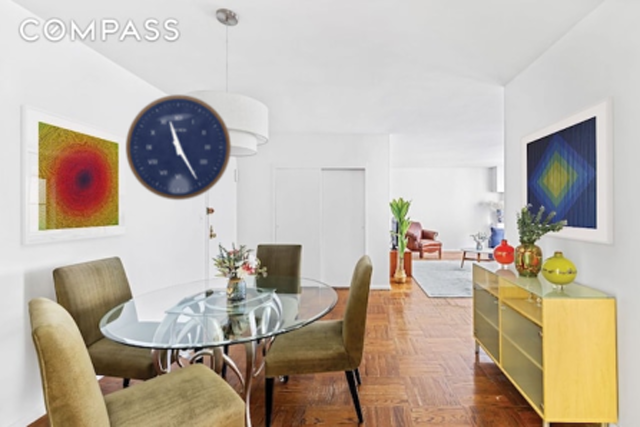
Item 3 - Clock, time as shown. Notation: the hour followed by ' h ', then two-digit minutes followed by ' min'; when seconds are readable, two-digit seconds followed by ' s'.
11 h 25 min
